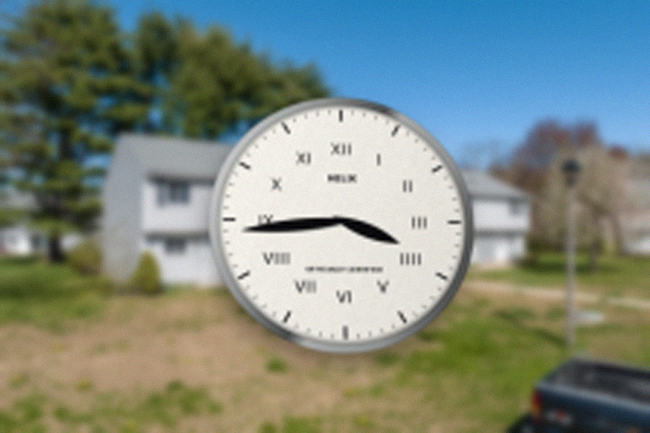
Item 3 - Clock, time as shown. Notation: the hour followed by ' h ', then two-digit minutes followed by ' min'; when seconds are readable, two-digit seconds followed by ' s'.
3 h 44 min
